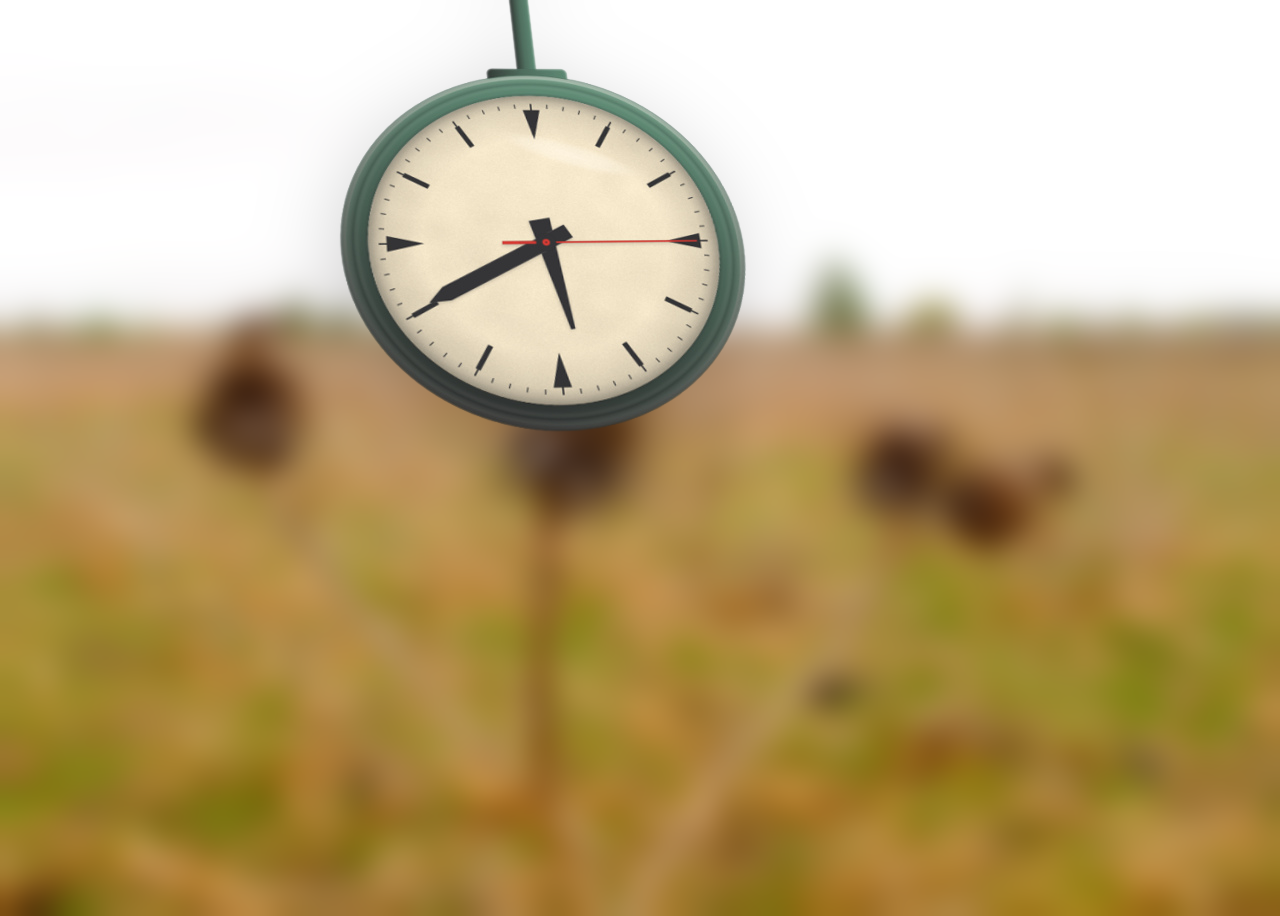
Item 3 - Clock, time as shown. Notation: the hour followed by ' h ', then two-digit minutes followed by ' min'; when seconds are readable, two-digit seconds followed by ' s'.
5 h 40 min 15 s
